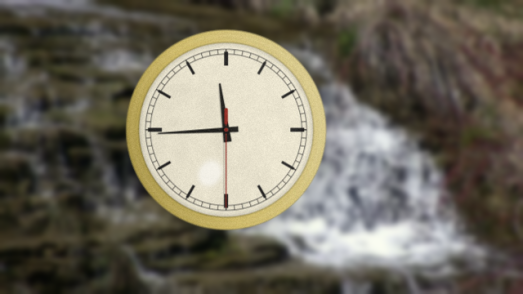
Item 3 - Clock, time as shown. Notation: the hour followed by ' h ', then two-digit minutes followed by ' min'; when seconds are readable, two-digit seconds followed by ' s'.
11 h 44 min 30 s
